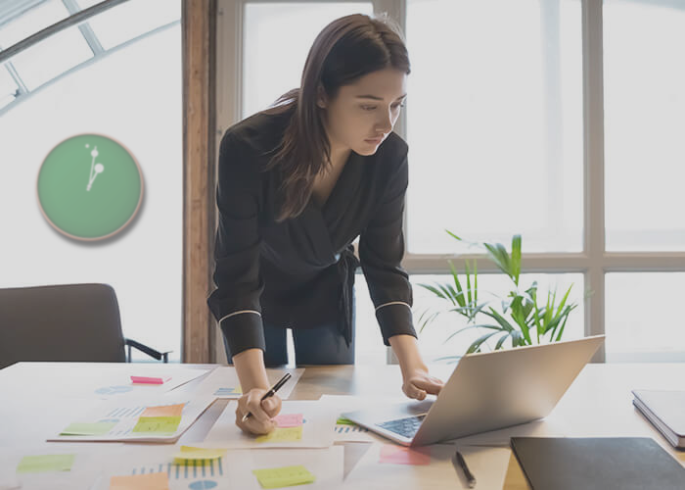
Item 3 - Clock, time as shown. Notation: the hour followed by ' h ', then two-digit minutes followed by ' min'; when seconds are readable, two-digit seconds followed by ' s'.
1 h 02 min
